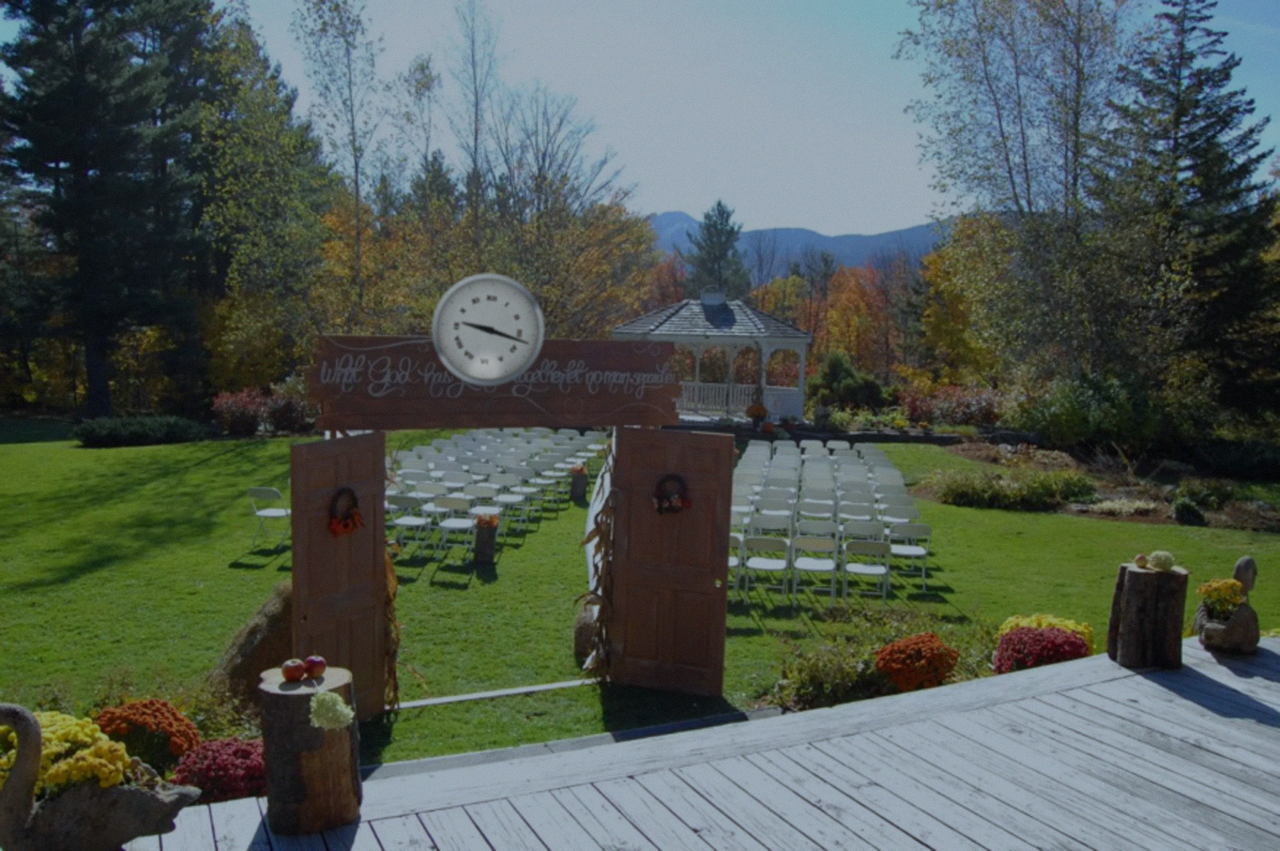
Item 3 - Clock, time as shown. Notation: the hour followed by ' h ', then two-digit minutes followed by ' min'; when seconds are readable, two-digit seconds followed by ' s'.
9 h 17 min
